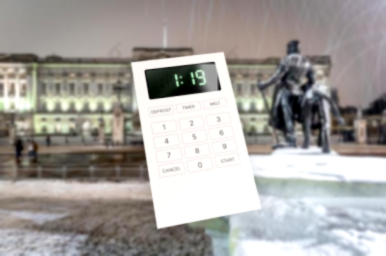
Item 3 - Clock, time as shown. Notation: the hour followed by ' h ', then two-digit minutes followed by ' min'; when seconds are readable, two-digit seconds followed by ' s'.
1 h 19 min
